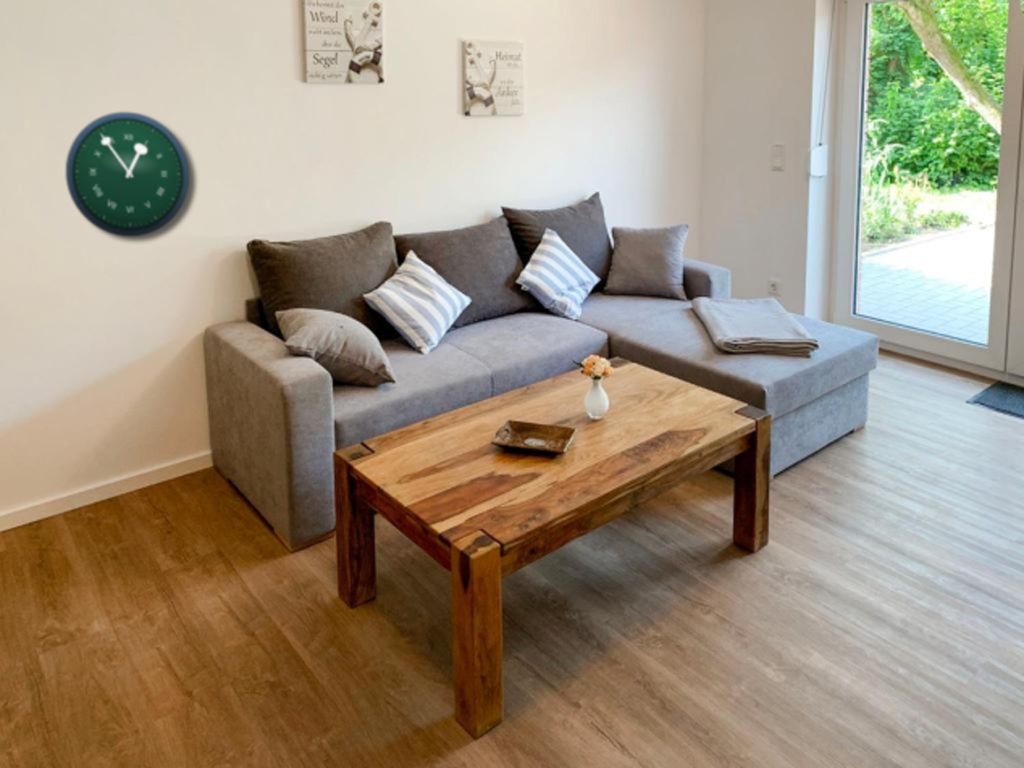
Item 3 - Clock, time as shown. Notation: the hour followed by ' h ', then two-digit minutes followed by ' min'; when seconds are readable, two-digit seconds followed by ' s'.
12 h 54 min
